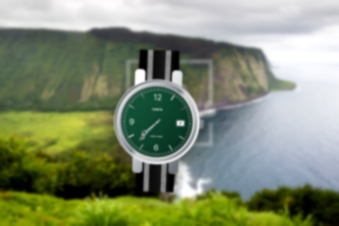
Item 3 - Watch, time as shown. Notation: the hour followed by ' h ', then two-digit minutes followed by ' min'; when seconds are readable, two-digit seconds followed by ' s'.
7 h 37 min
